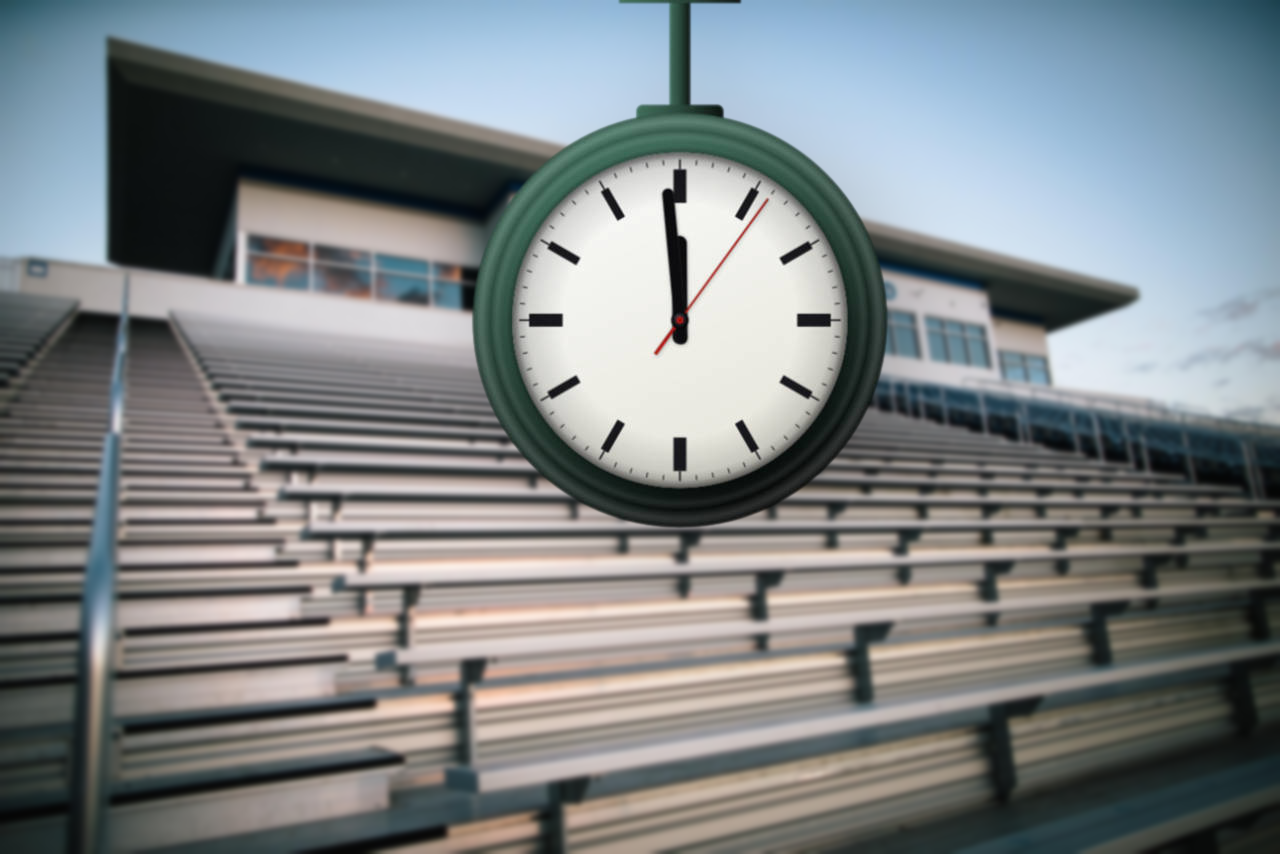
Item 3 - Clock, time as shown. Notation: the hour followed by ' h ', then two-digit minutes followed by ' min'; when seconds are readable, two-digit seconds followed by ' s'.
11 h 59 min 06 s
